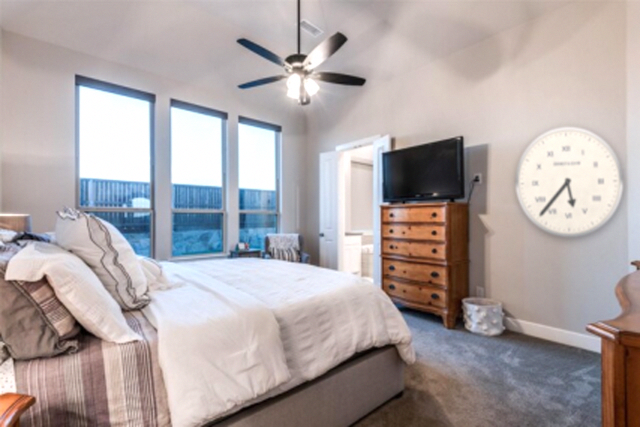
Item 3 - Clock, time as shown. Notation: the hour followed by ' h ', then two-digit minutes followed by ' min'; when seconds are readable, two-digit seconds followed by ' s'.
5 h 37 min
